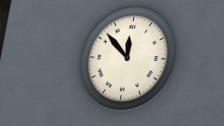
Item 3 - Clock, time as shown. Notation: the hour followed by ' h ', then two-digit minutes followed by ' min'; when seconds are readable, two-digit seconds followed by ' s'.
11 h 52 min
